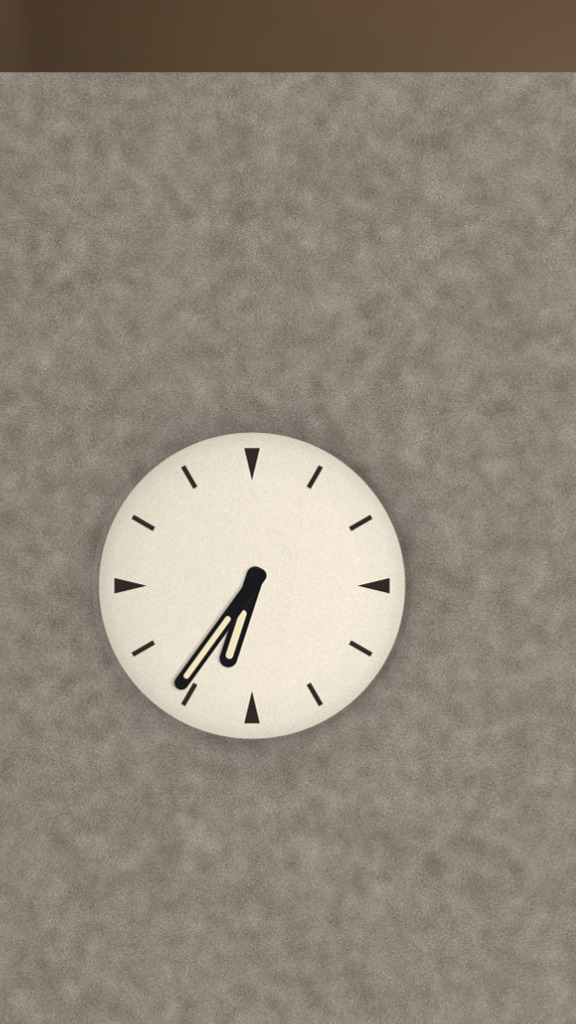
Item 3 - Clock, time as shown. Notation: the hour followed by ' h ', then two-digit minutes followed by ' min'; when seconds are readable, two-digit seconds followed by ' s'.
6 h 36 min
